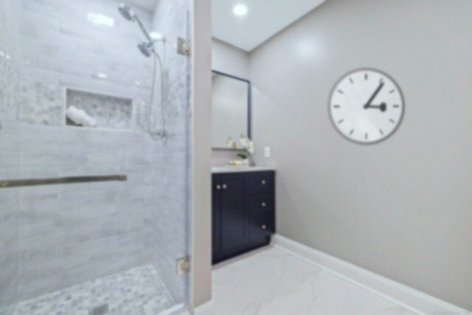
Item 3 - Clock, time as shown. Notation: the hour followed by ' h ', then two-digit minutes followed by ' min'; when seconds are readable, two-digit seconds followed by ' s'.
3 h 06 min
